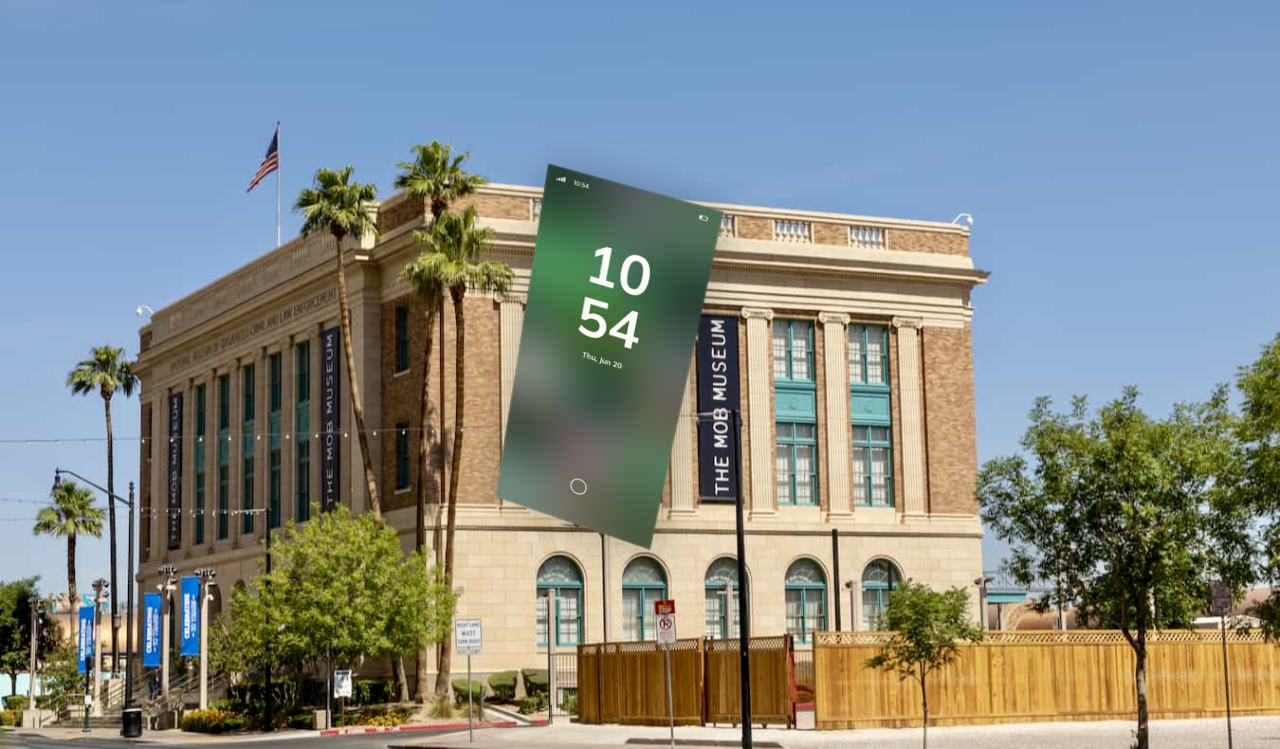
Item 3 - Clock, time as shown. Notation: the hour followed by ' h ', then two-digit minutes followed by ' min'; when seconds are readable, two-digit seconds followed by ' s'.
10 h 54 min
